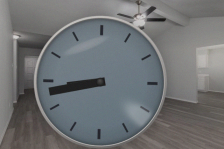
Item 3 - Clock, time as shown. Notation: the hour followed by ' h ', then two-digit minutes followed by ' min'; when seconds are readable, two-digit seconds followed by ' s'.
8 h 43 min
